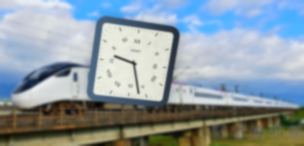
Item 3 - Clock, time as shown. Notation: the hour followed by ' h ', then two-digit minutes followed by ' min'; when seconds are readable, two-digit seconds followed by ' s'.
9 h 27 min
